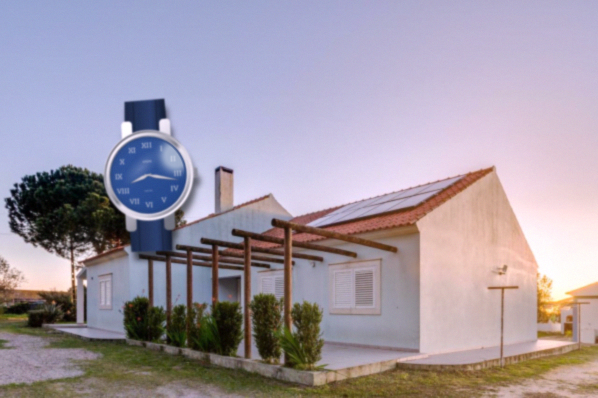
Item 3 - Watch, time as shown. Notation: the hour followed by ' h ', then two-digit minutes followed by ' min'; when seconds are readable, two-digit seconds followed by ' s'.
8 h 17 min
